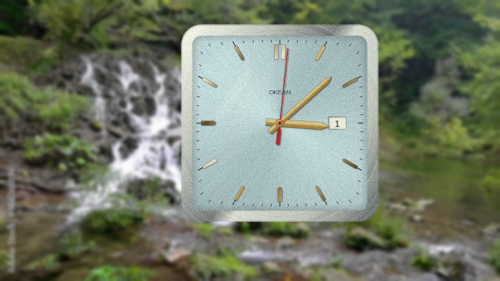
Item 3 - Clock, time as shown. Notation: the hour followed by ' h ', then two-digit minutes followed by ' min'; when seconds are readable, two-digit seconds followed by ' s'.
3 h 08 min 01 s
